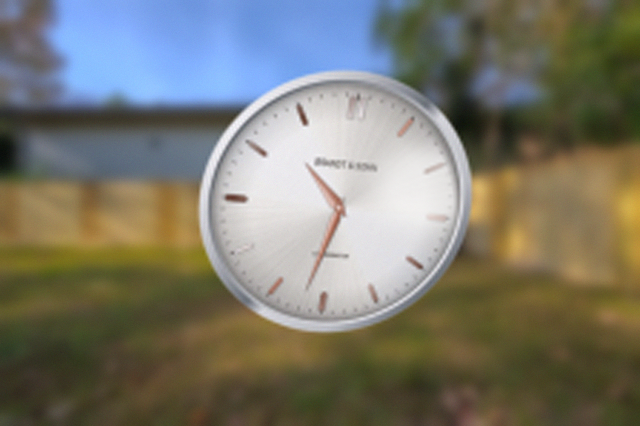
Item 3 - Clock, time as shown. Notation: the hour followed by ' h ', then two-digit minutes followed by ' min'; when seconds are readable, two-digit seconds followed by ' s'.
10 h 32 min
